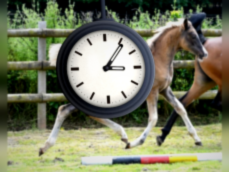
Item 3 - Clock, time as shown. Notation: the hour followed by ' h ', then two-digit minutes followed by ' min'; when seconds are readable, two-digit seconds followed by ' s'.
3 h 06 min
